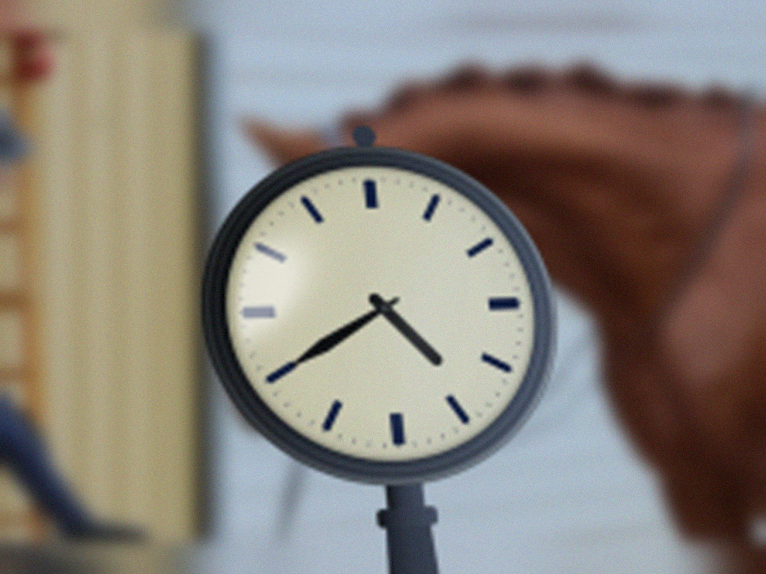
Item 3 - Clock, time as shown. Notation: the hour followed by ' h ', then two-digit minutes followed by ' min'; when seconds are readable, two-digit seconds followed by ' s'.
4 h 40 min
